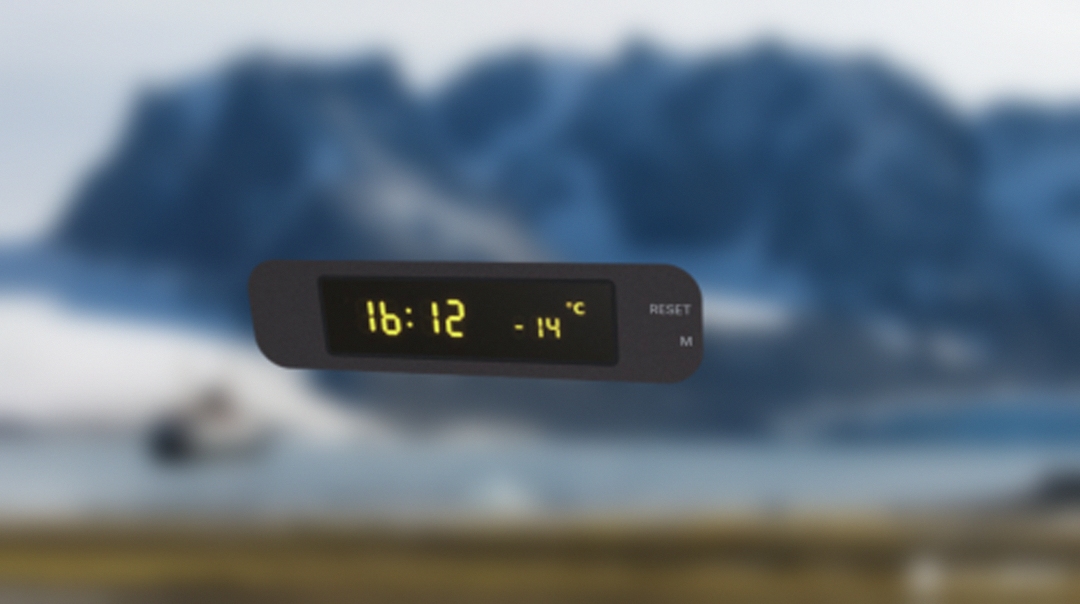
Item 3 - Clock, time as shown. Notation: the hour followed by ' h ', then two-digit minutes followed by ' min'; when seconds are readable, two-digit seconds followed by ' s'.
16 h 12 min
